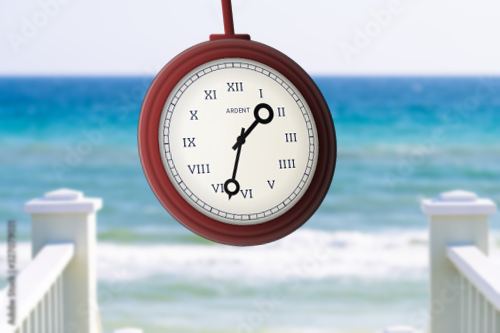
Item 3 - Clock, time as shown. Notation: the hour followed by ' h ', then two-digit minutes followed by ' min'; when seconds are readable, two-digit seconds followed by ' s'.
1 h 33 min
